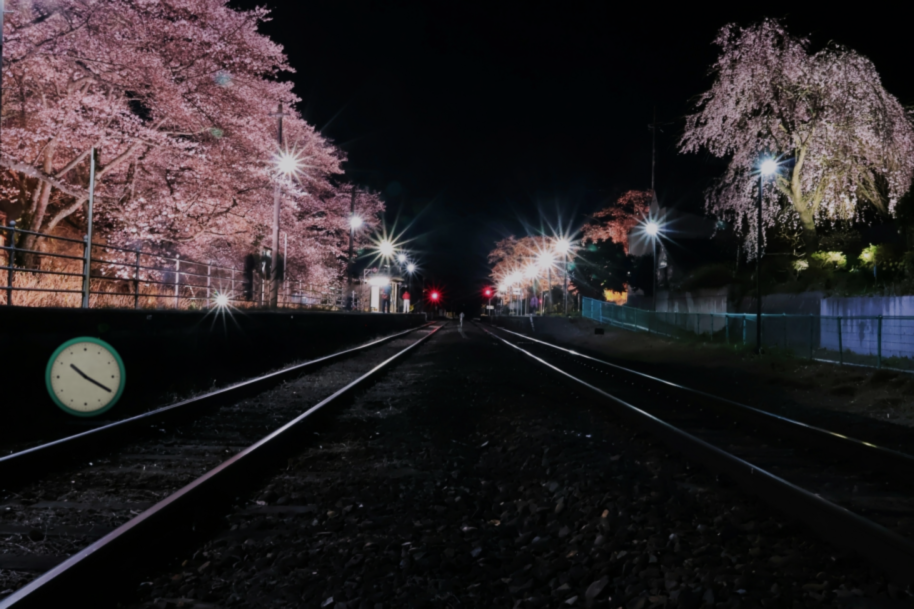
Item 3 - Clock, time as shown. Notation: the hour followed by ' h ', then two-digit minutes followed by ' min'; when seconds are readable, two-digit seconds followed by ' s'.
10 h 20 min
